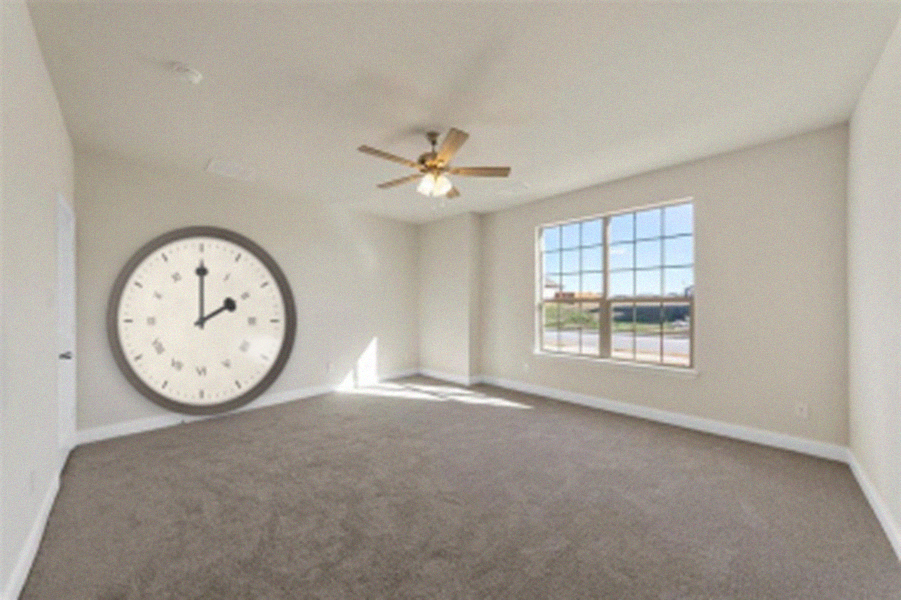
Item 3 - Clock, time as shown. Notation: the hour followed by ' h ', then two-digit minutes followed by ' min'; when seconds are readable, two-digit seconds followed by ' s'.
2 h 00 min
